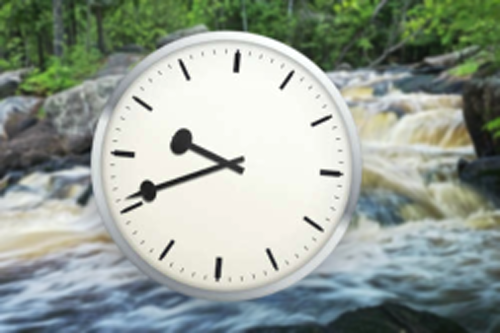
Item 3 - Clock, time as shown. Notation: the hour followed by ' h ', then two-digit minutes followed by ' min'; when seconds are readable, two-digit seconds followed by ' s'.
9 h 41 min
